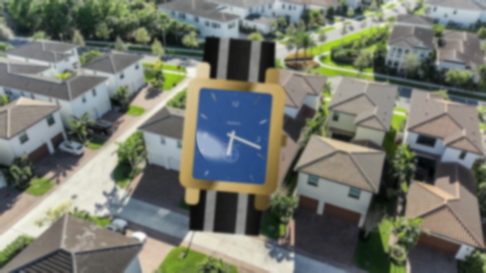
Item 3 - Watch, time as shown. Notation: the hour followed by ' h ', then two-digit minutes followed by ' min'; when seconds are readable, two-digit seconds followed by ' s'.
6 h 18 min
